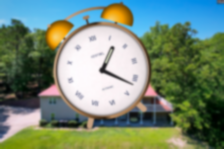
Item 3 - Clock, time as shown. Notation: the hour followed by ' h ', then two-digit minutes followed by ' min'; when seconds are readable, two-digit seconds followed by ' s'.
1 h 22 min
